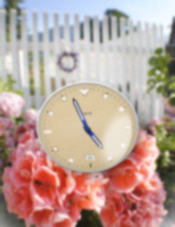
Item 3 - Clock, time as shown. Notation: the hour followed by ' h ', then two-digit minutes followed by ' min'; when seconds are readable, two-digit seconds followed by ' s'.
4 h 57 min
